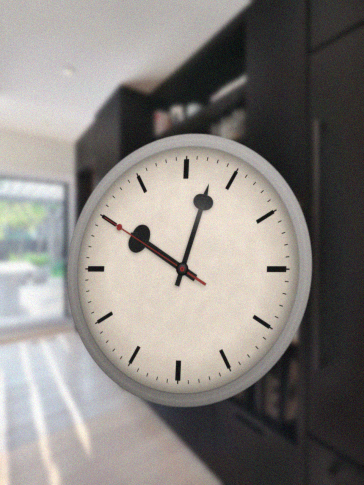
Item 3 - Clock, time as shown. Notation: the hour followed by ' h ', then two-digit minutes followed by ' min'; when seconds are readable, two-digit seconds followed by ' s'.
10 h 02 min 50 s
